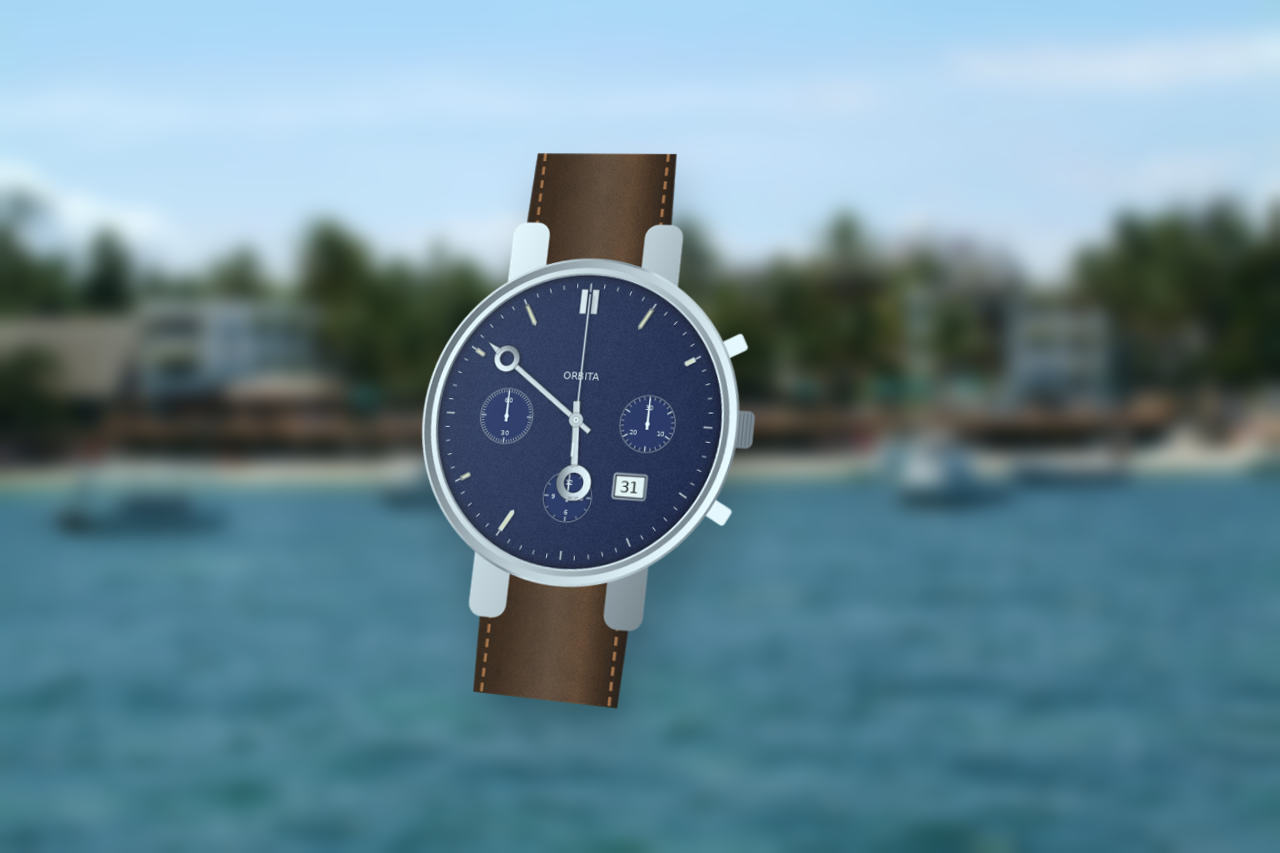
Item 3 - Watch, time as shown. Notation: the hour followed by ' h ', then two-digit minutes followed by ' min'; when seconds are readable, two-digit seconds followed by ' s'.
5 h 51 min
